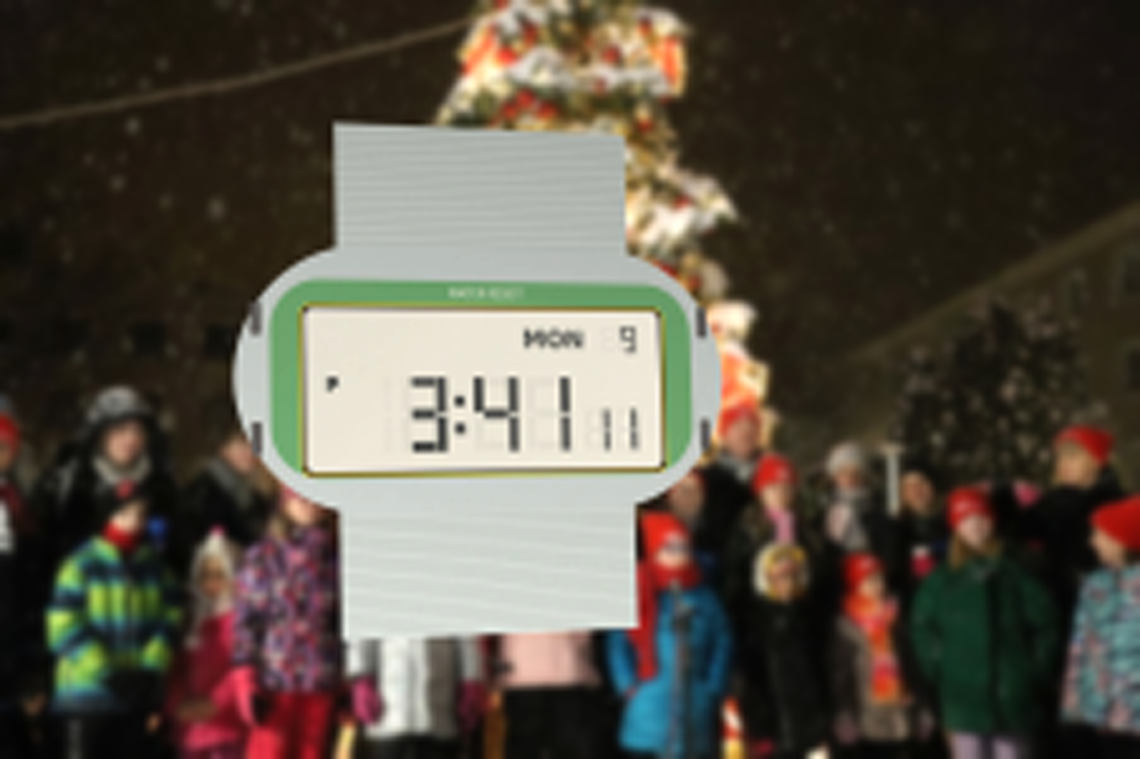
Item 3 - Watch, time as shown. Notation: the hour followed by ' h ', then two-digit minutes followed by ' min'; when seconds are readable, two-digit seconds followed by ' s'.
3 h 41 min 11 s
